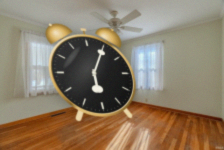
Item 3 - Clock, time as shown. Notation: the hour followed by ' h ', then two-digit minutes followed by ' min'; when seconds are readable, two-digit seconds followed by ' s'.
6 h 05 min
